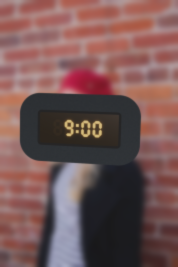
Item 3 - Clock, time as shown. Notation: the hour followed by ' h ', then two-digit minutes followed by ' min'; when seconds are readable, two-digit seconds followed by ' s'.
9 h 00 min
